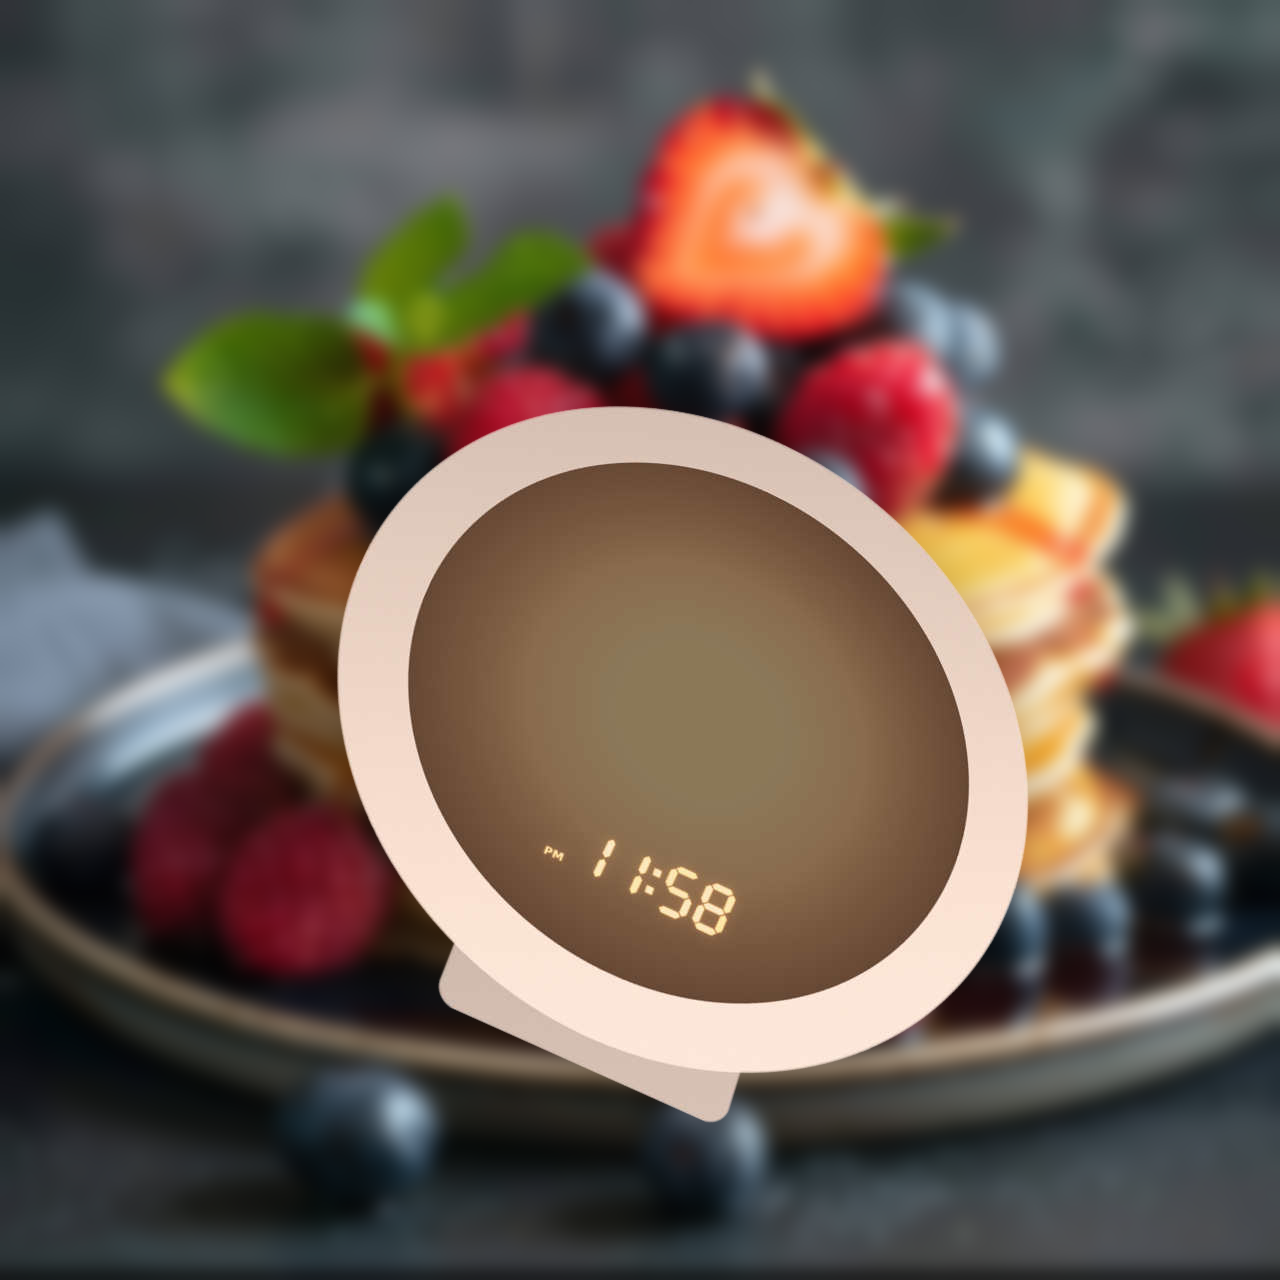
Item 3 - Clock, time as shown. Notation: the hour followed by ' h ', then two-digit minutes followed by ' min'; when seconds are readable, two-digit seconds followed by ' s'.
11 h 58 min
